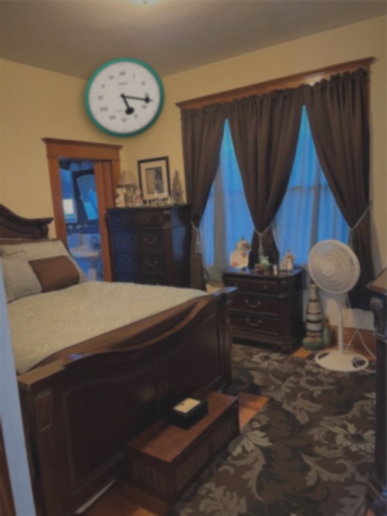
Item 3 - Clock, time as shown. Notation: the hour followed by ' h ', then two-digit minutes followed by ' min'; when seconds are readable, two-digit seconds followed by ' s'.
5 h 17 min
